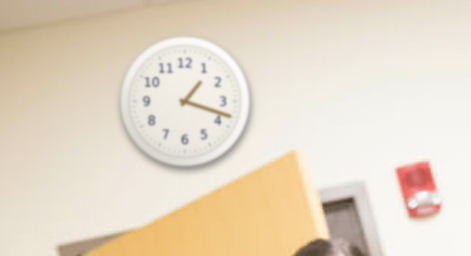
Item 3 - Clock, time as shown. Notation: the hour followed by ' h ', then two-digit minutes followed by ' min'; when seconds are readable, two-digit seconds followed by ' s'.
1 h 18 min
